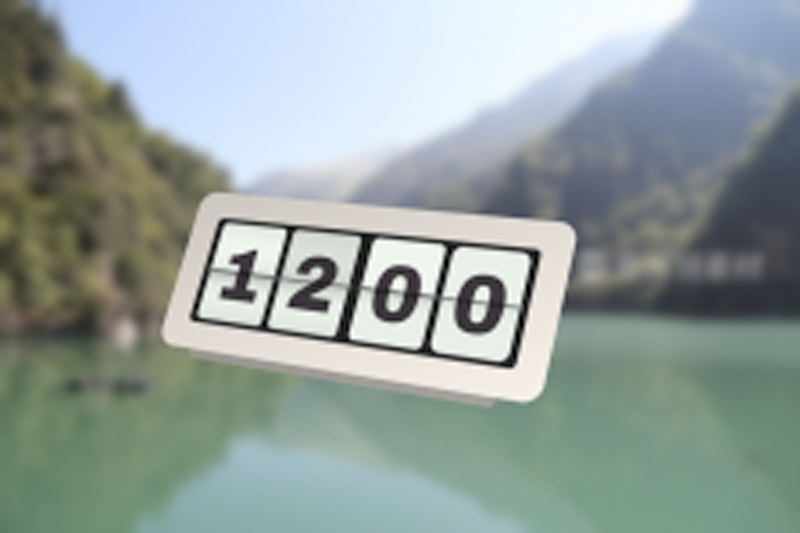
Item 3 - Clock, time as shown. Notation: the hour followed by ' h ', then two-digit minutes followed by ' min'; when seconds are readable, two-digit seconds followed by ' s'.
12 h 00 min
